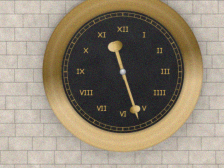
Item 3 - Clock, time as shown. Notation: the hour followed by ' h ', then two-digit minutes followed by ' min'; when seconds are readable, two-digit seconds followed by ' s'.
11 h 27 min
